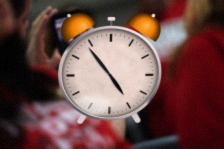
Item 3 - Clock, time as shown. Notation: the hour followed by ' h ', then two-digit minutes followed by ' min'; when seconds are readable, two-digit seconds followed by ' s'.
4 h 54 min
